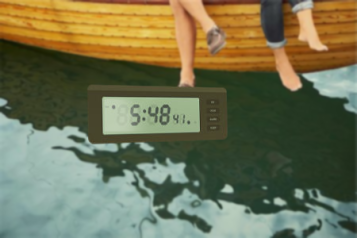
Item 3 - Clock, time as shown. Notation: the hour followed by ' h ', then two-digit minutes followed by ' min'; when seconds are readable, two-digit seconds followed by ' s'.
5 h 48 min 41 s
